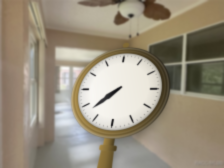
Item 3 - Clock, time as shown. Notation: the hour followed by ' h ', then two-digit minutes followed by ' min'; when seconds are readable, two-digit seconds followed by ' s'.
7 h 38 min
